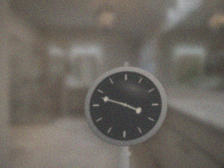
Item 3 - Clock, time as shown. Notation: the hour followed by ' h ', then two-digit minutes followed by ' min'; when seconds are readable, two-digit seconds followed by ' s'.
3 h 48 min
